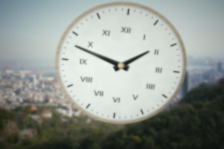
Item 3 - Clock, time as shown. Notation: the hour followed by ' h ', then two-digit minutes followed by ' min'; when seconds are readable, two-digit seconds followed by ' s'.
1 h 48 min
